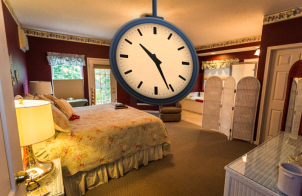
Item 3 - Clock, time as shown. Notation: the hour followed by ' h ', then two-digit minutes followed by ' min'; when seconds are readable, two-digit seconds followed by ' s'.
10 h 26 min
